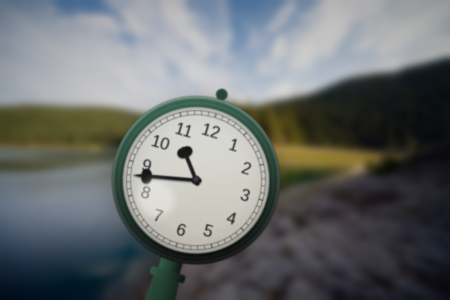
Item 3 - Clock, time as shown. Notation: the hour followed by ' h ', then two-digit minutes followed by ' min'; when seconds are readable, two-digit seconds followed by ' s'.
10 h 43 min
